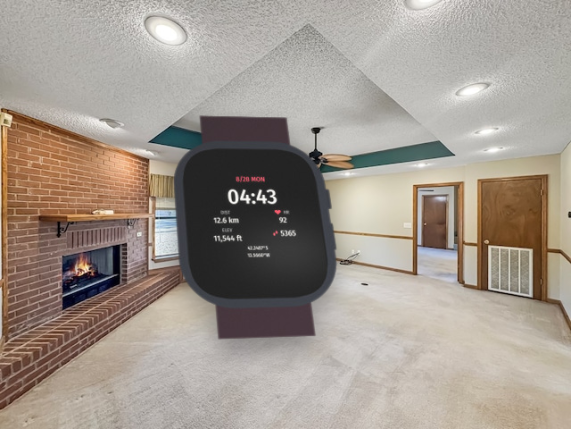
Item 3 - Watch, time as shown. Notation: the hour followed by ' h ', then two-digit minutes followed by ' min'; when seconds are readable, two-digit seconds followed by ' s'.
4 h 43 min
